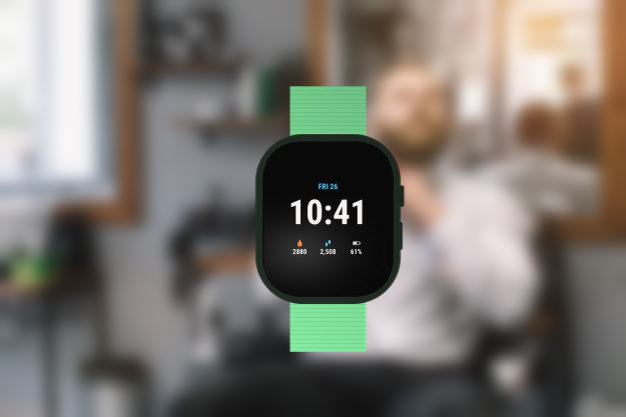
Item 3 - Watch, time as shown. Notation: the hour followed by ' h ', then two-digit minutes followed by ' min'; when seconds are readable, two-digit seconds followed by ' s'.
10 h 41 min
